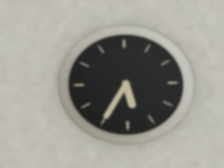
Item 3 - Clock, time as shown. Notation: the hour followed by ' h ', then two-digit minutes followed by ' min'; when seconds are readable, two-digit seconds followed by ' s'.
5 h 35 min
